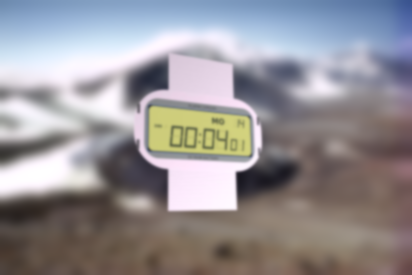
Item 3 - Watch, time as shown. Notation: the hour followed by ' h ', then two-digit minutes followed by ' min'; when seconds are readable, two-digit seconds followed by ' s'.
0 h 04 min
